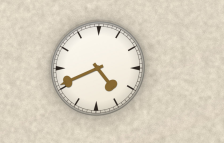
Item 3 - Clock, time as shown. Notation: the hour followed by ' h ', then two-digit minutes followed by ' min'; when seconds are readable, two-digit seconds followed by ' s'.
4 h 41 min
